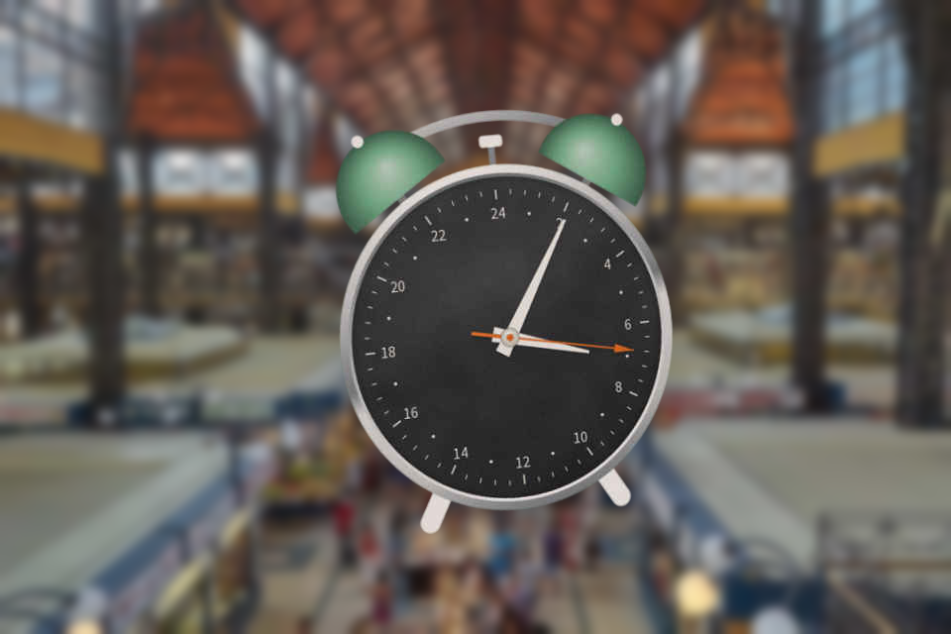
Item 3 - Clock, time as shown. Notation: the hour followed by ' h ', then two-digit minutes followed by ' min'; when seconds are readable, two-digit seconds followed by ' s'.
7 h 05 min 17 s
